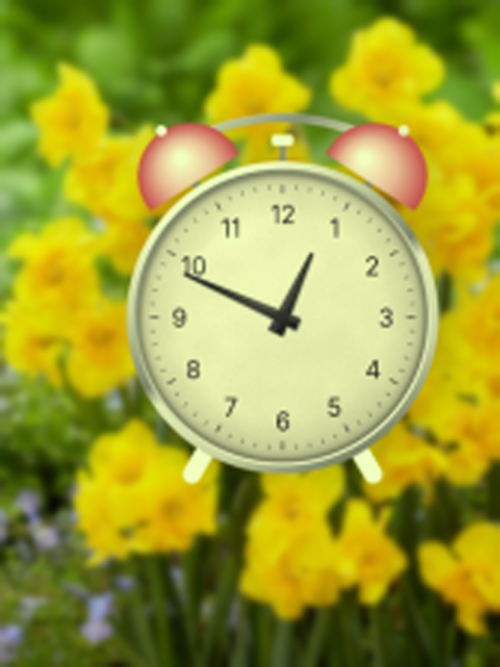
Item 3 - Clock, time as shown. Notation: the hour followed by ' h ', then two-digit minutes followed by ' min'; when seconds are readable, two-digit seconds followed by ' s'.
12 h 49 min
